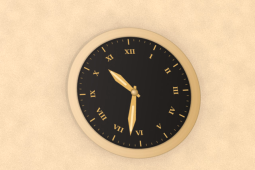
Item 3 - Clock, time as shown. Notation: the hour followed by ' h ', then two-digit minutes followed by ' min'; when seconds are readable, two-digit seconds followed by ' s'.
10 h 32 min
